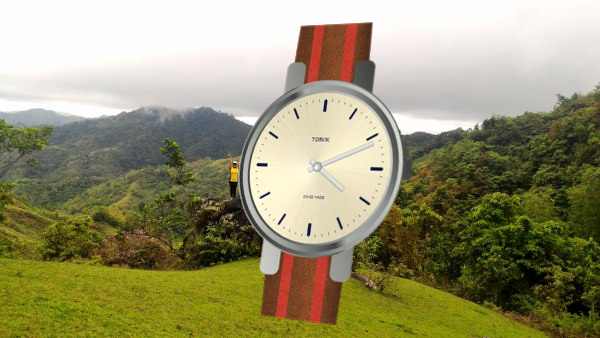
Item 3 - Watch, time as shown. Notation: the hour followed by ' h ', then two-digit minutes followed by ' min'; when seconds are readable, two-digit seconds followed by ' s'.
4 h 11 min
